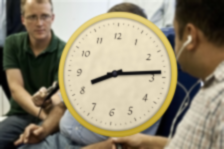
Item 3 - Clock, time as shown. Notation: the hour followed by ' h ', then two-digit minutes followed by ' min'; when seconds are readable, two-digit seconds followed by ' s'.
8 h 14 min
